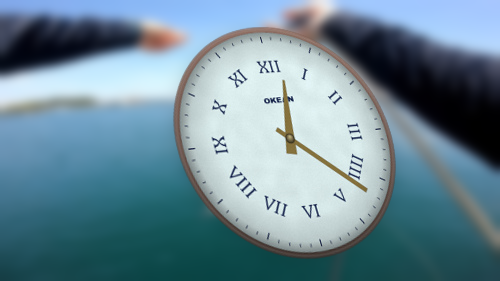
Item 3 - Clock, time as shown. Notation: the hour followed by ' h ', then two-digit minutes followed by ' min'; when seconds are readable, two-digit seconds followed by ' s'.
12 h 22 min
